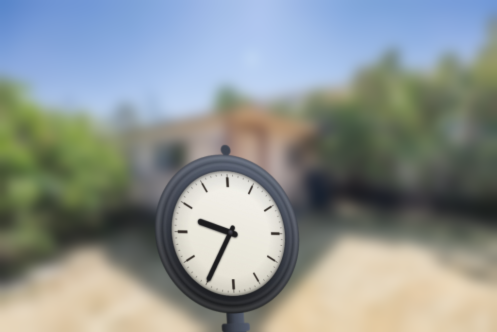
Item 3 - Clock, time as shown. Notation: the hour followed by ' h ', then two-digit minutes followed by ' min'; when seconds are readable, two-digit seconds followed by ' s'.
9 h 35 min
